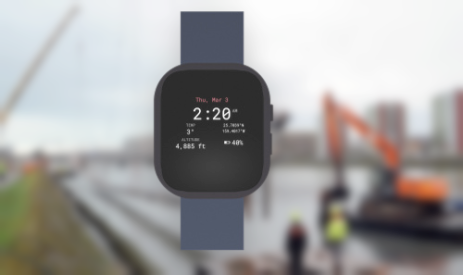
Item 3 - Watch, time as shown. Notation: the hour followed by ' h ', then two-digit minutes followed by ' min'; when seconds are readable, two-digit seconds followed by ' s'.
2 h 20 min
